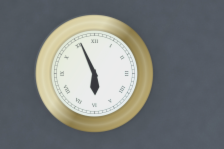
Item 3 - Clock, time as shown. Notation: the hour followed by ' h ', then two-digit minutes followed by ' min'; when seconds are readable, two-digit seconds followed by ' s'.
5 h 56 min
